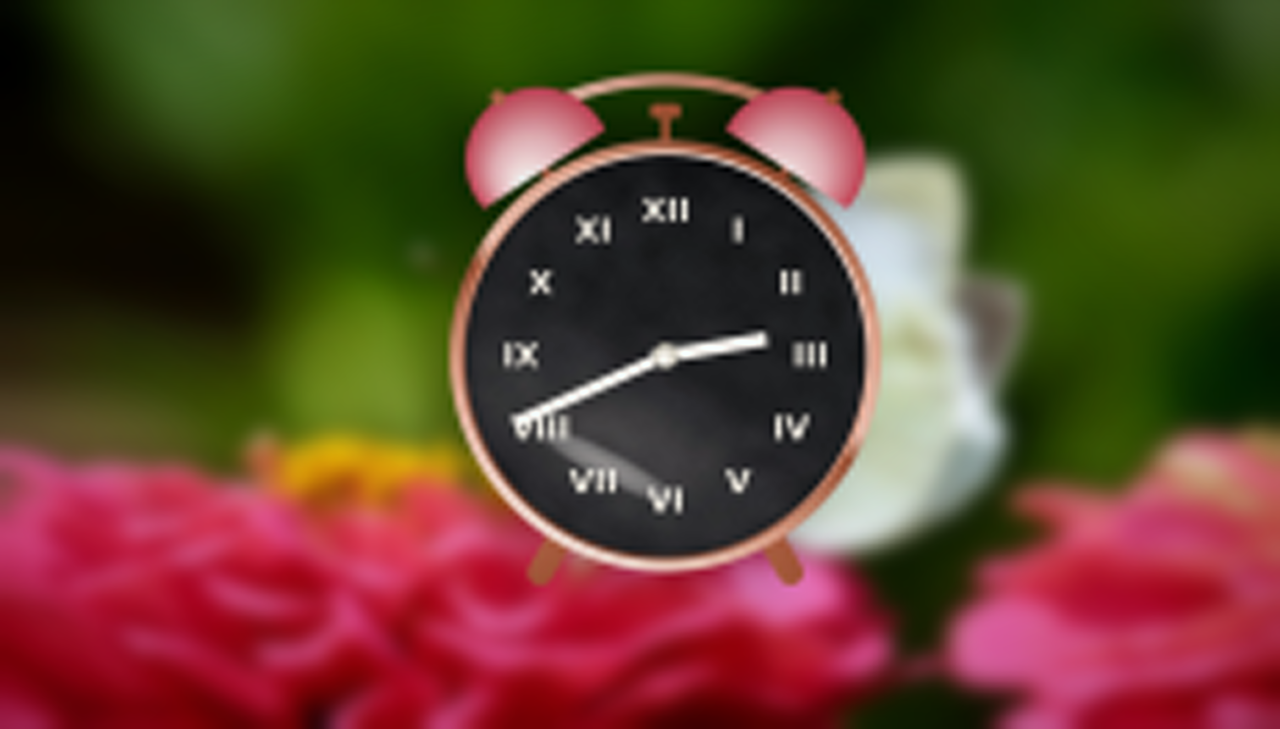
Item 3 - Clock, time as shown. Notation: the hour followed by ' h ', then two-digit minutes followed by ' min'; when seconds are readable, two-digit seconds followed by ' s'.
2 h 41 min
